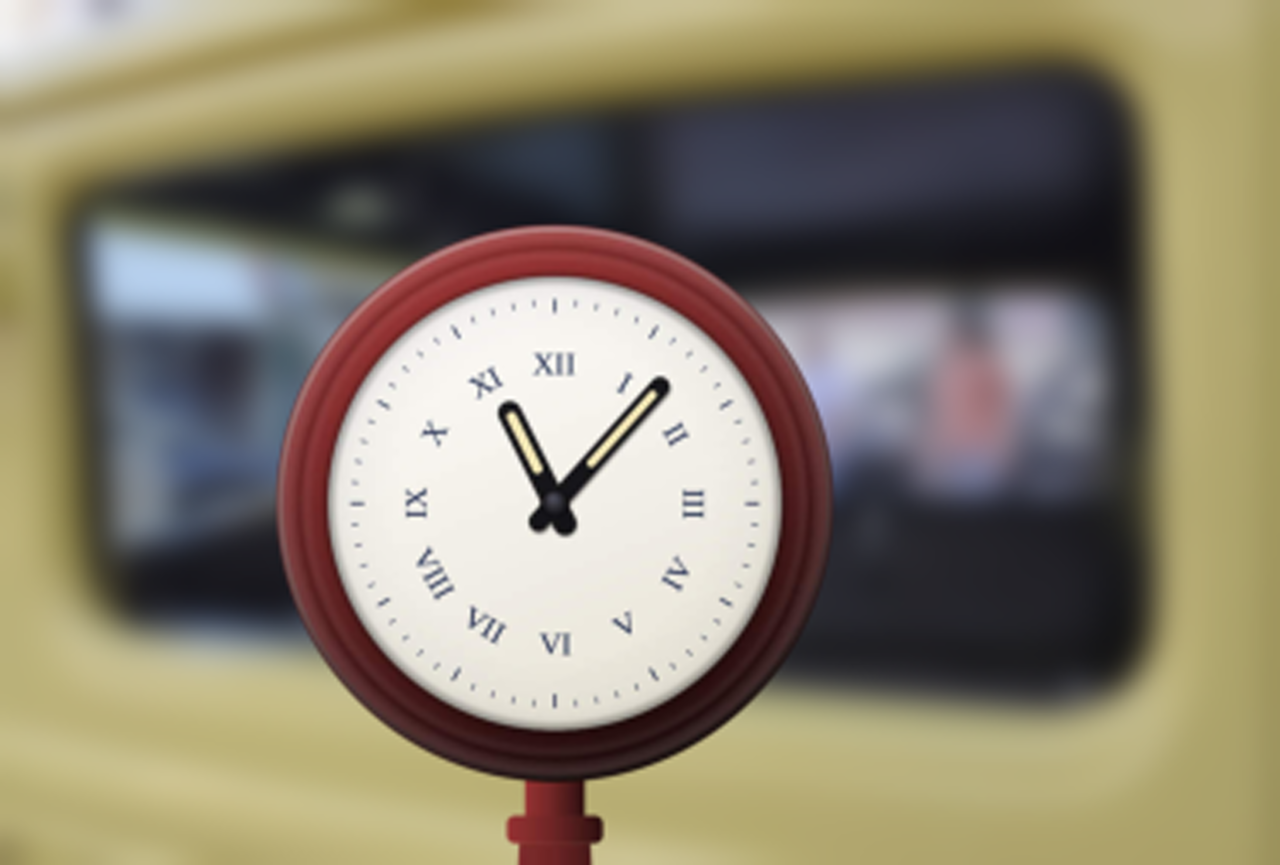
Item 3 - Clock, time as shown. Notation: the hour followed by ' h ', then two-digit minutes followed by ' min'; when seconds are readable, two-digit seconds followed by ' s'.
11 h 07 min
